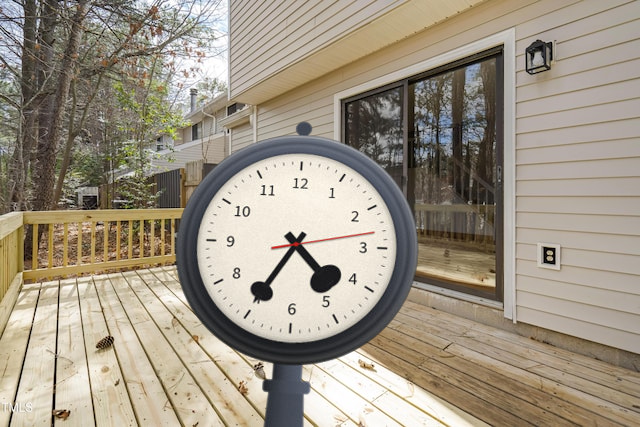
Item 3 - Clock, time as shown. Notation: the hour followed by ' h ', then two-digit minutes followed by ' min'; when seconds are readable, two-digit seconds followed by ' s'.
4 h 35 min 13 s
